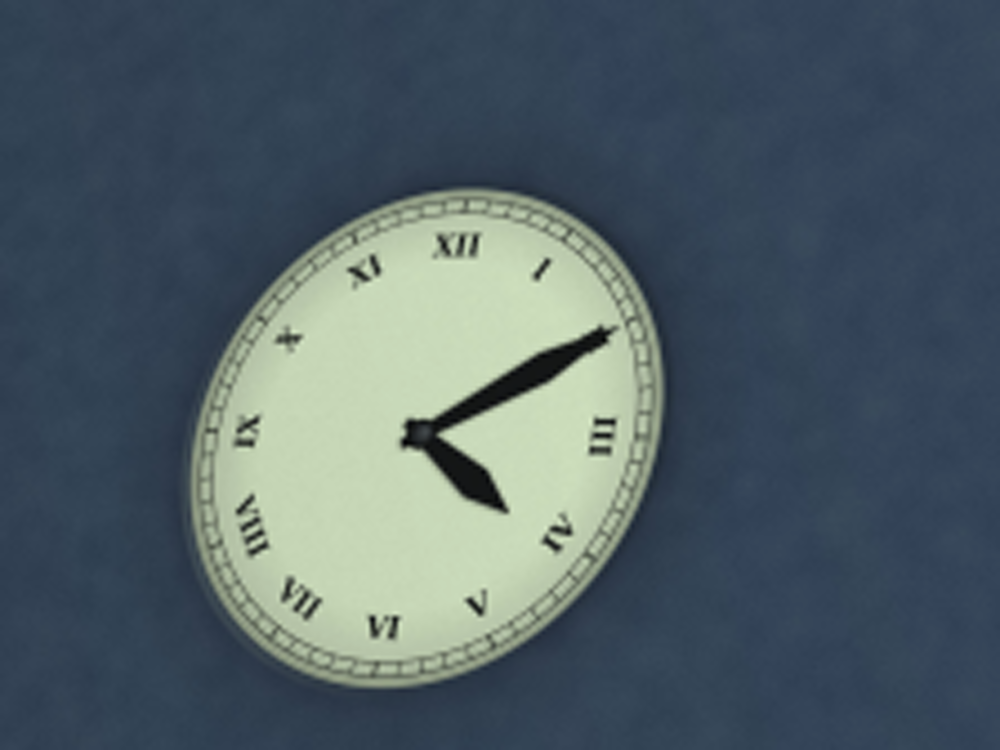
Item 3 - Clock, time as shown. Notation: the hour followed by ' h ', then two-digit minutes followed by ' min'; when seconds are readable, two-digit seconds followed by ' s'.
4 h 10 min
